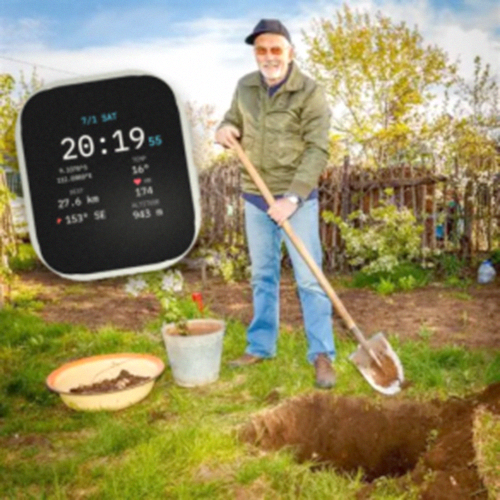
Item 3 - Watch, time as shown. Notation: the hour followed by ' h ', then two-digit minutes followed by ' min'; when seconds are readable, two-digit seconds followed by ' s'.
20 h 19 min
